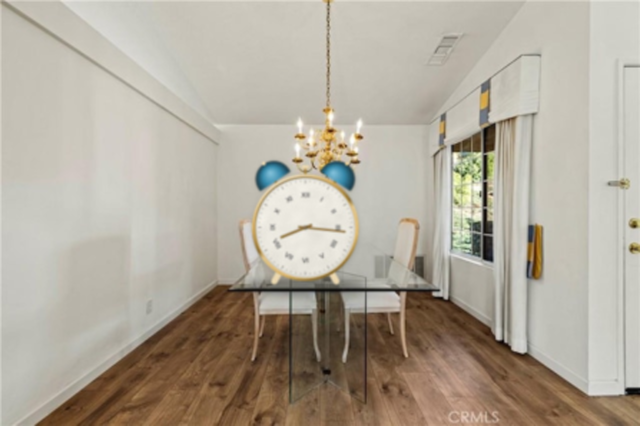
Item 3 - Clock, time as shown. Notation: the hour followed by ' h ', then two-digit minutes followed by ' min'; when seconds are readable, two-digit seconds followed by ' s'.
8 h 16 min
